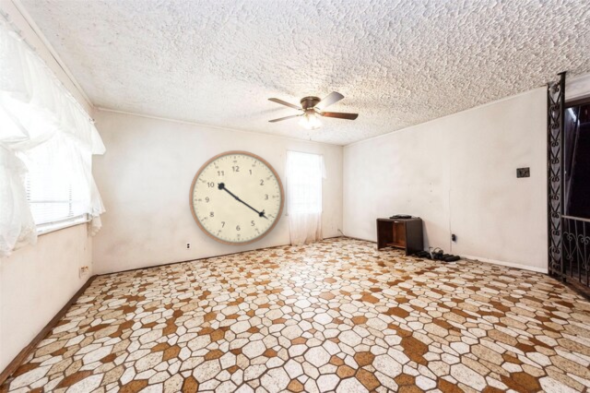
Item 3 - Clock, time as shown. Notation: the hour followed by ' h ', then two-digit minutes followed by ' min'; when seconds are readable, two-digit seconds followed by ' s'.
10 h 21 min
